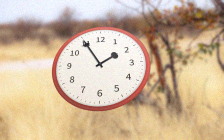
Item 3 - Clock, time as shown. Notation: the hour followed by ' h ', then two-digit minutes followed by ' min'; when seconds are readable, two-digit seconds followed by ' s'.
1 h 55 min
